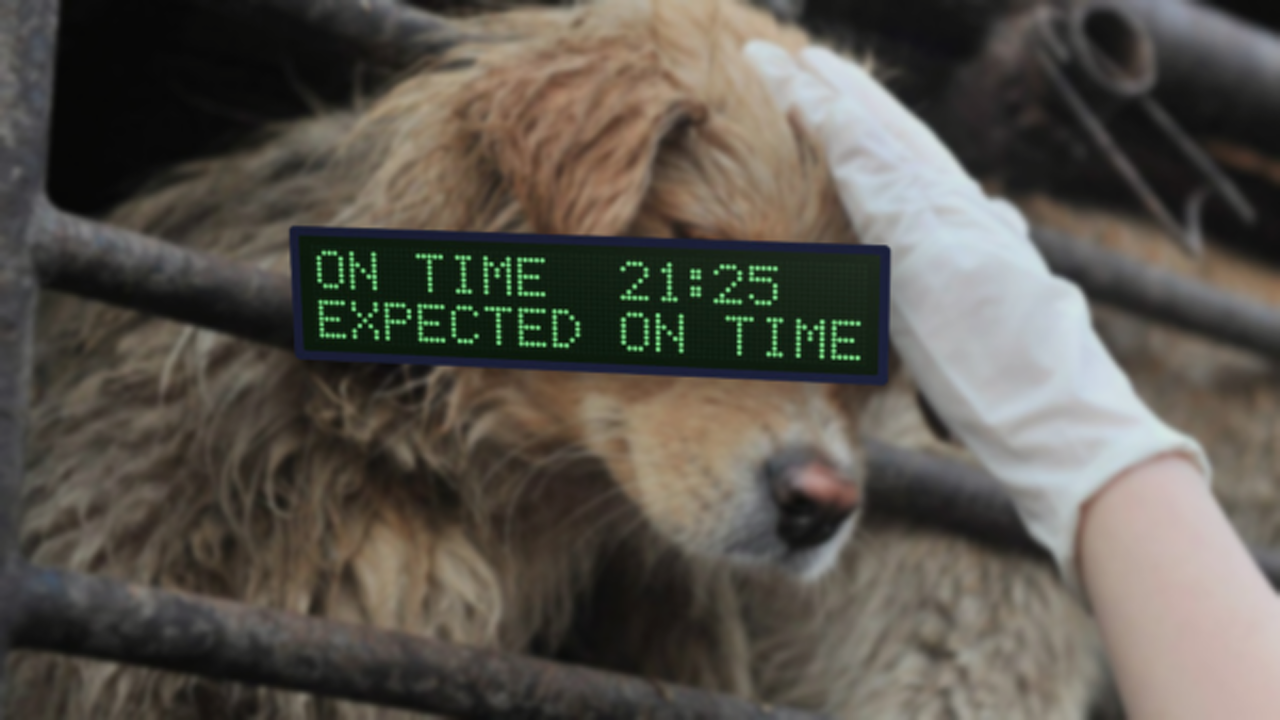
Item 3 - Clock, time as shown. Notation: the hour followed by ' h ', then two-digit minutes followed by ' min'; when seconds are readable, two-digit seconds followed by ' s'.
21 h 25 min
